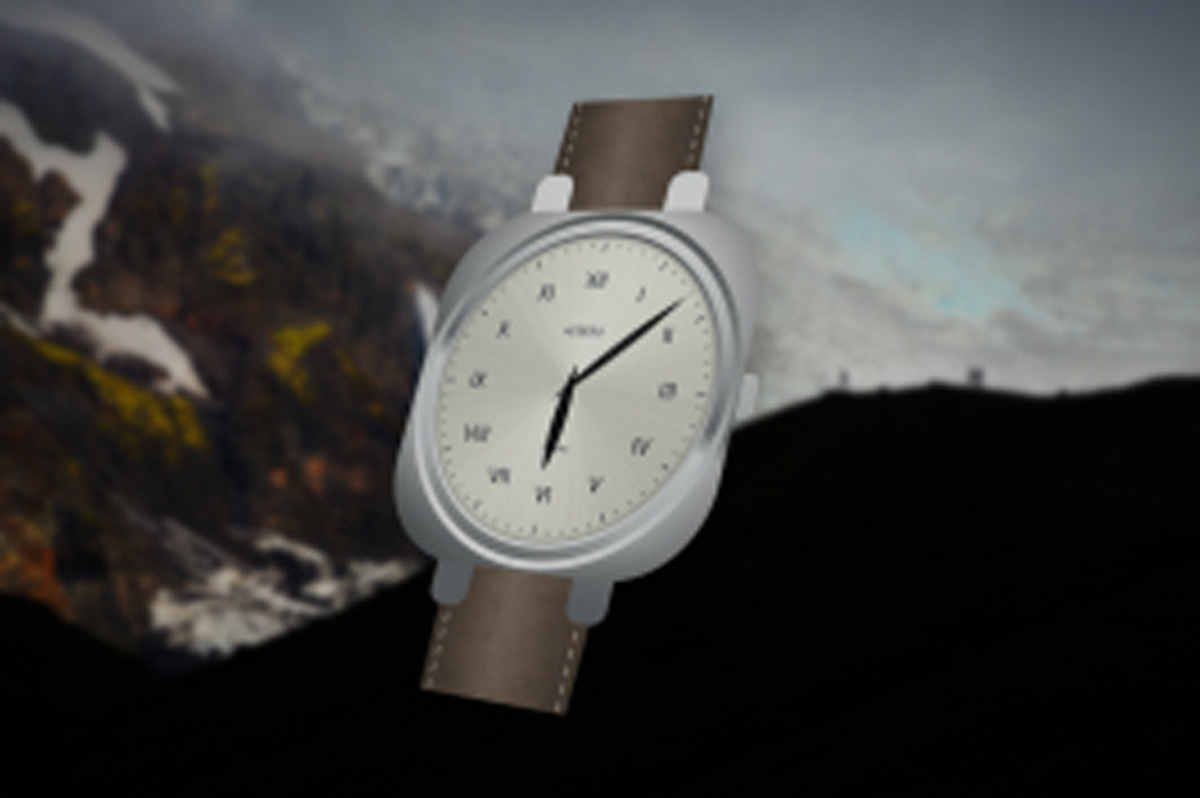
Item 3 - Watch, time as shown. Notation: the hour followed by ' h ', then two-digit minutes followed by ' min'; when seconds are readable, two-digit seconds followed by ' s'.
6 h 08 min
